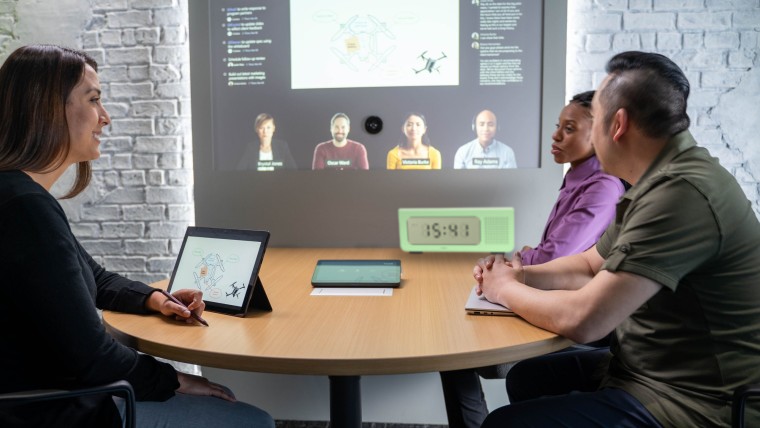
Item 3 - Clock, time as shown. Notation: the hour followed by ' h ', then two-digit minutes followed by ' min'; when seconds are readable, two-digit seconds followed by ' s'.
15 h 41 min
